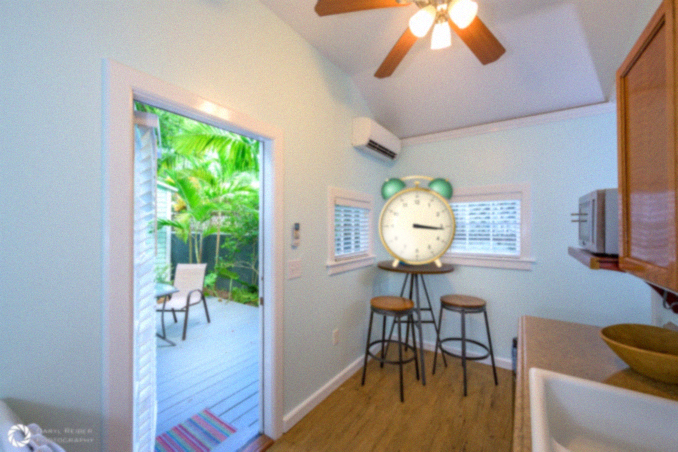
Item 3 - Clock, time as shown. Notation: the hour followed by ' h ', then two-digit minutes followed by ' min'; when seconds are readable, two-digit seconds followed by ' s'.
3 h 16 min
